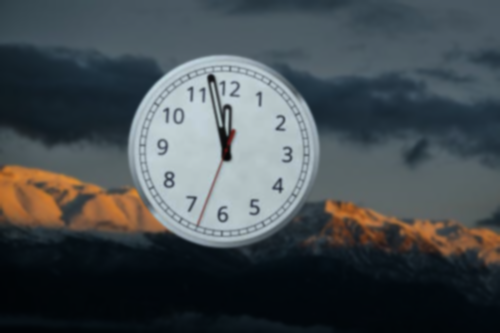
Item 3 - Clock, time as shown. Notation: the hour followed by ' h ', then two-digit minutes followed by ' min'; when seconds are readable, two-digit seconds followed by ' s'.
11 h 57 min 33 s
